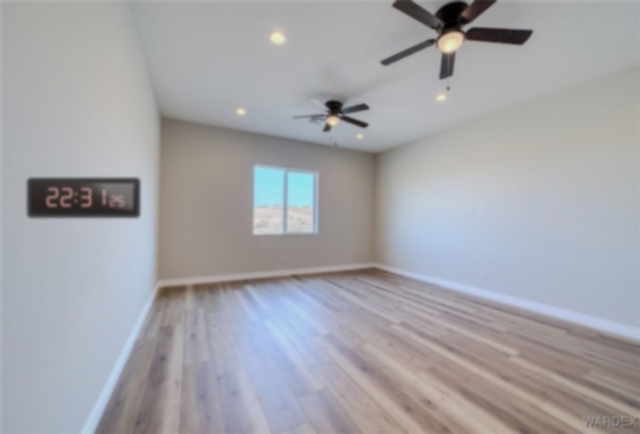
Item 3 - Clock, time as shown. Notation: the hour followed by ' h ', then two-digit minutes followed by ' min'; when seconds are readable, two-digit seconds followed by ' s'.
22 h 31 min
